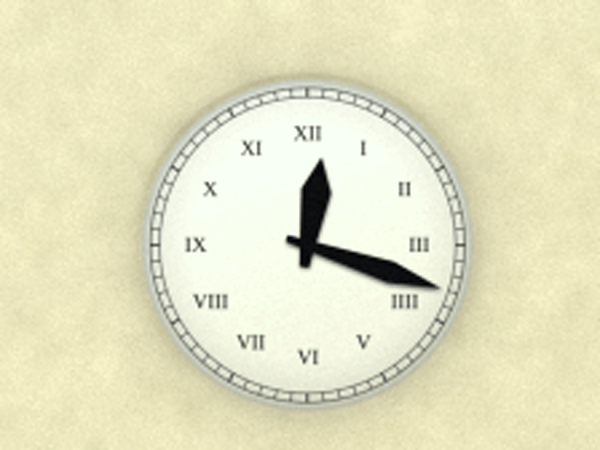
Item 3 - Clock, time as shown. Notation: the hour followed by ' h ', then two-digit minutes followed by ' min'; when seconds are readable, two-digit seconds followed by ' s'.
12 h 18 min
